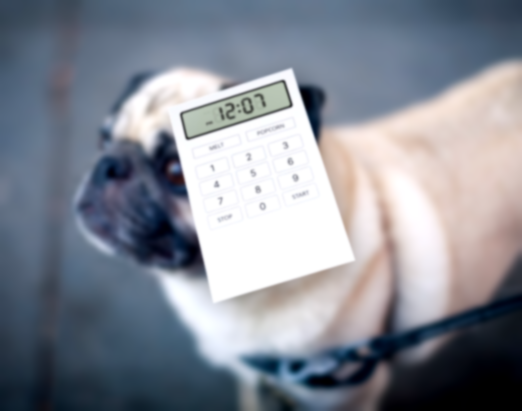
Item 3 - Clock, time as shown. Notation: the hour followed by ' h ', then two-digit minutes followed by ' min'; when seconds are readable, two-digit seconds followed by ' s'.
12 h 07 min
